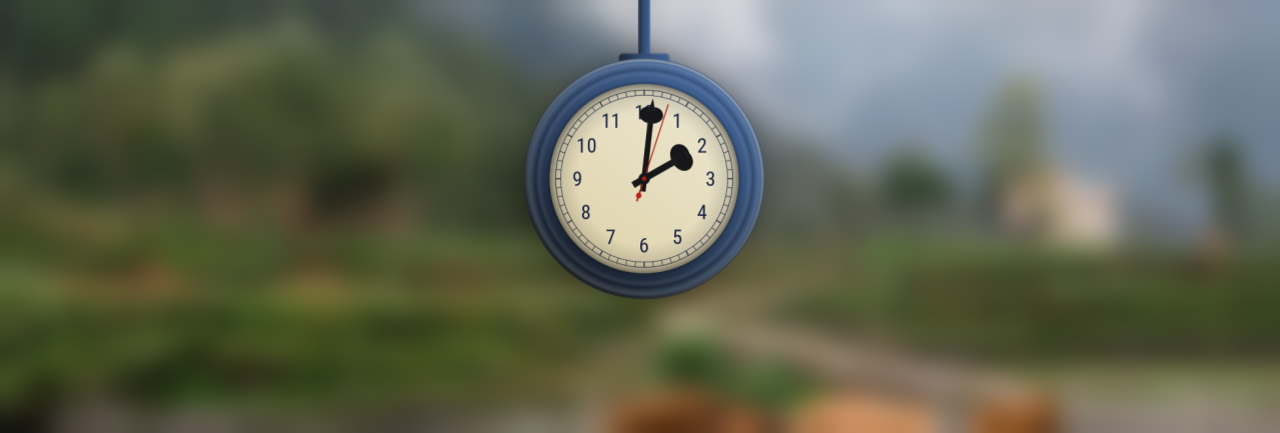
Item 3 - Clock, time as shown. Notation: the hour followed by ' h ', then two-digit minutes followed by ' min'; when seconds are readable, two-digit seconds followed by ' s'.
2 h 01 min 03 s
